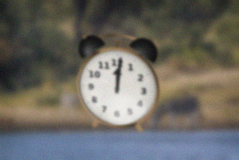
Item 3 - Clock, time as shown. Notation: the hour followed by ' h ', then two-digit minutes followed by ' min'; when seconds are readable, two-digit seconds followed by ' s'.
12 h 01 min
